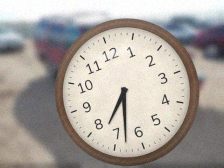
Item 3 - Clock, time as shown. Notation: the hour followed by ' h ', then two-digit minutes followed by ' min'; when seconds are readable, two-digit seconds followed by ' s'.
7 h 33 min
